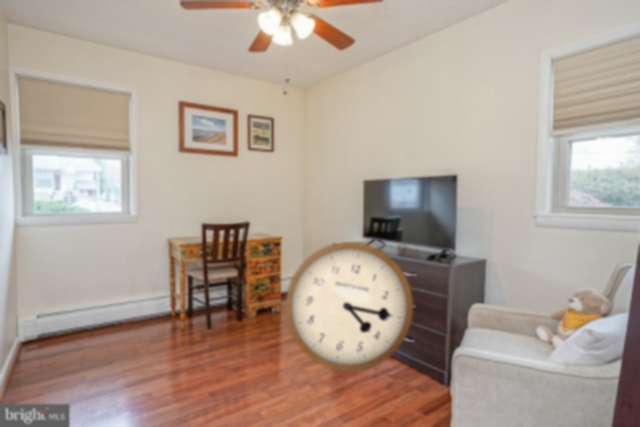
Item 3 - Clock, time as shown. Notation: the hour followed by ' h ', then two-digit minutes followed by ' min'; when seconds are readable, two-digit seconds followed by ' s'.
4 h 15 min
